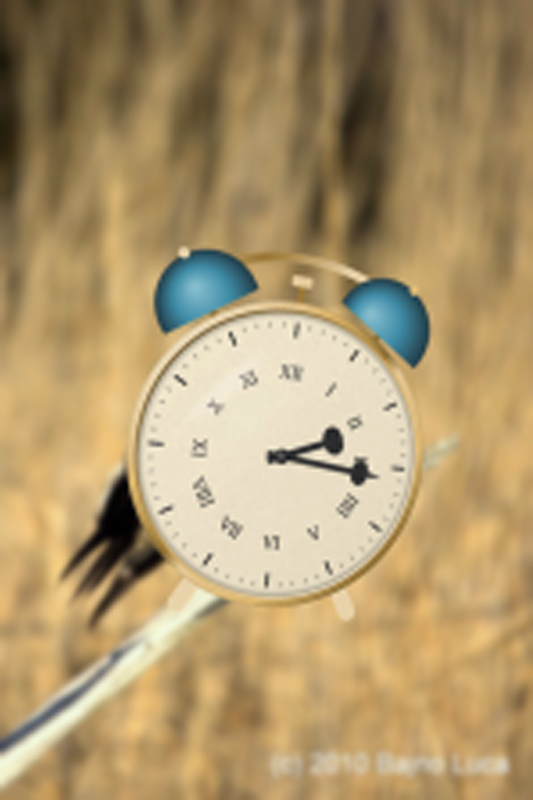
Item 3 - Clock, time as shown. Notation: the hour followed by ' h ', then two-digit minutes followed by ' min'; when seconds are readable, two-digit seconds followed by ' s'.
2 h 16 min
